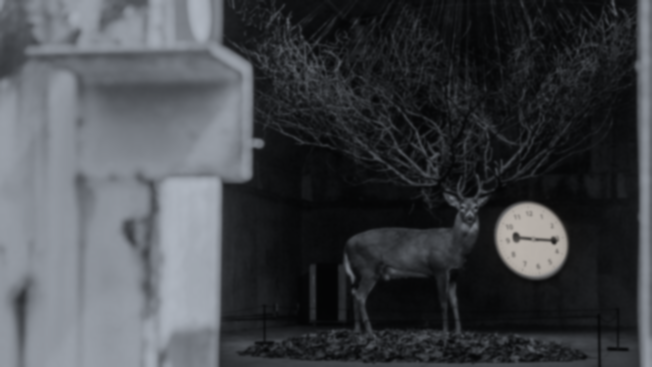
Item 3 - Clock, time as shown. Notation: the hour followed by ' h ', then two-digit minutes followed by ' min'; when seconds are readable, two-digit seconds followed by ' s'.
9 h 16 min
